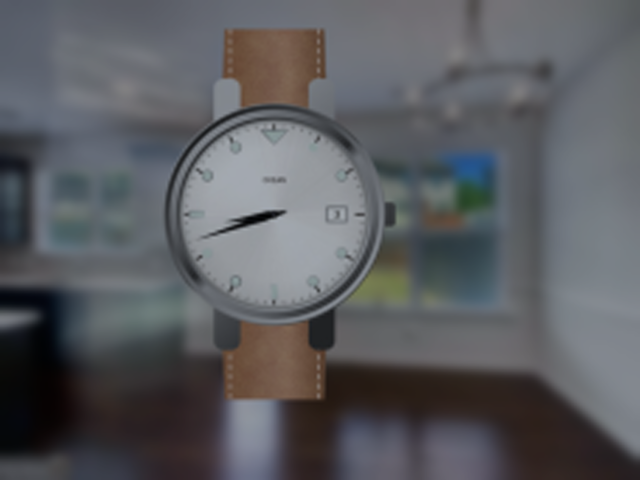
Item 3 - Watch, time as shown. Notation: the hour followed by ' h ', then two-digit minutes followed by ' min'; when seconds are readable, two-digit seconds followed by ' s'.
8 h 42 min
